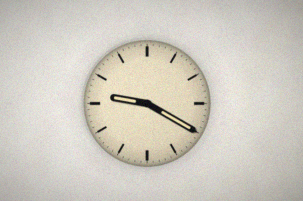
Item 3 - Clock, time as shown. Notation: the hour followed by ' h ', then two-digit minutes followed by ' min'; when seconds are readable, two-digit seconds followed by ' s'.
9 h 20 min
